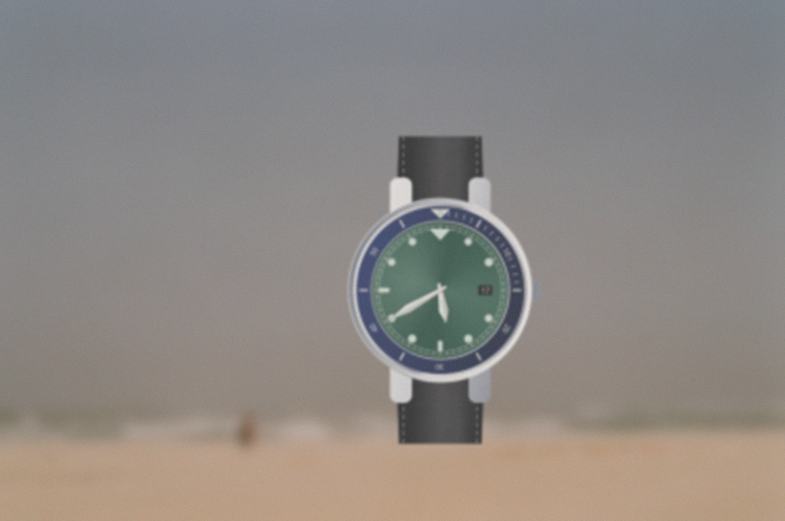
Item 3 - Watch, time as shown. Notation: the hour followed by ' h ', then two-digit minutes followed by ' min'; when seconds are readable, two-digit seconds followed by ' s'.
5 h 40 min
